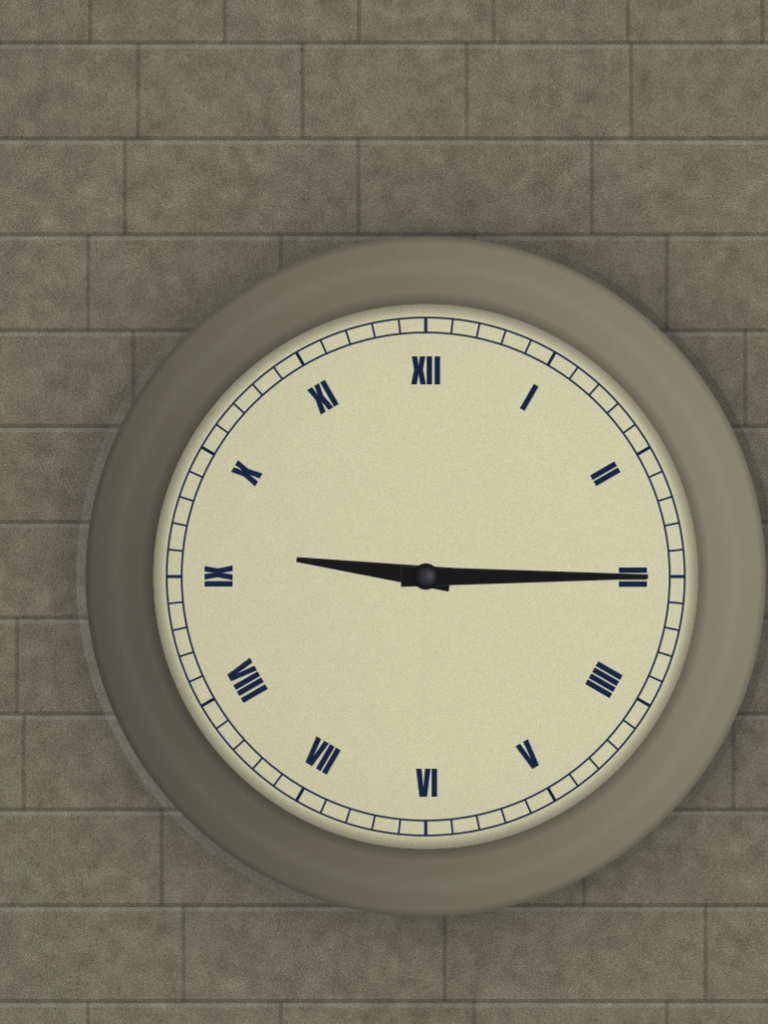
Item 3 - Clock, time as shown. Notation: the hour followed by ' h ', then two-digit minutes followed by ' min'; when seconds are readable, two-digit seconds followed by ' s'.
9 h 15 min
